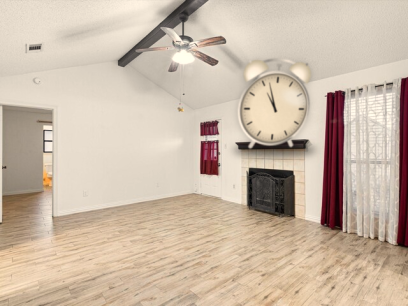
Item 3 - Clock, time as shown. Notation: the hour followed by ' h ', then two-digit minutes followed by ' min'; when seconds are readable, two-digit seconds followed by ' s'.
10 h 57 min
